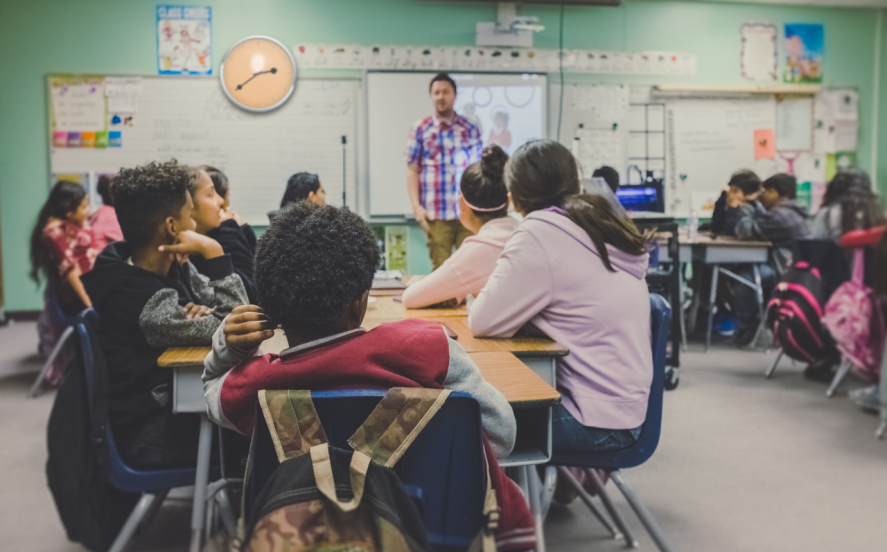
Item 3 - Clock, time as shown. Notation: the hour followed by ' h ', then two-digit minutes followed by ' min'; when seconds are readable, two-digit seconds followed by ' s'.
2 h 39 min
